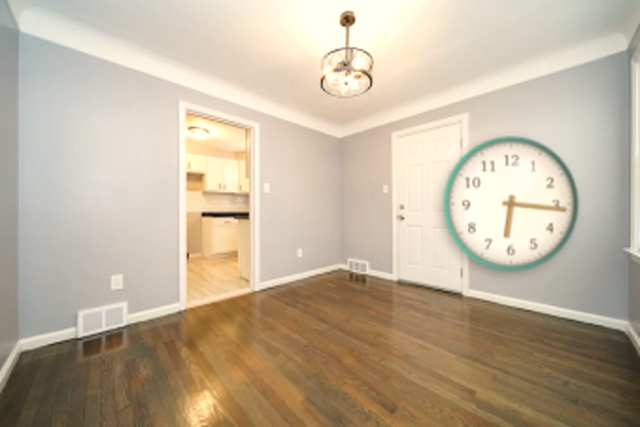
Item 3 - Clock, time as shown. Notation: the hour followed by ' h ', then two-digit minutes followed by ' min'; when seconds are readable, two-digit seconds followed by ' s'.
6 h 16 min
